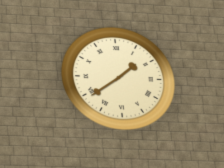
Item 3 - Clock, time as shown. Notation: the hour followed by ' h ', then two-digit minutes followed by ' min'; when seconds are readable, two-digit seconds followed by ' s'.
1 h 39 min
